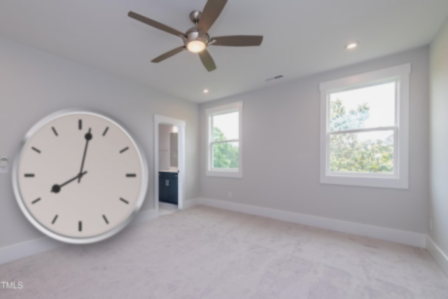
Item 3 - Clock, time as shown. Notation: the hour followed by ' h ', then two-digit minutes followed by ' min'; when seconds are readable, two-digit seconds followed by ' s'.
8 h 02 min
